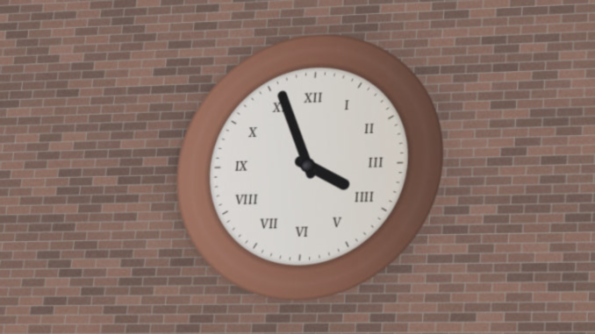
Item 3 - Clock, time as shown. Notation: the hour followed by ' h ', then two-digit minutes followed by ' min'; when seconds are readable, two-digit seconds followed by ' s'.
3 h 56 min
